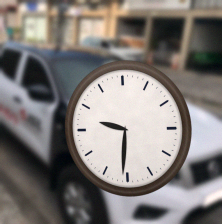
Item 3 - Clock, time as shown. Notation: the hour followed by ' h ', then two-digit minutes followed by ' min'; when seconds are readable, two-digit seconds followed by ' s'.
9 h 31 min
